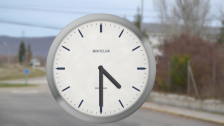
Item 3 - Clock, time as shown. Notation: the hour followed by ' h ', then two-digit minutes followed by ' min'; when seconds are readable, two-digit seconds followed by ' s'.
4 h 30 min
